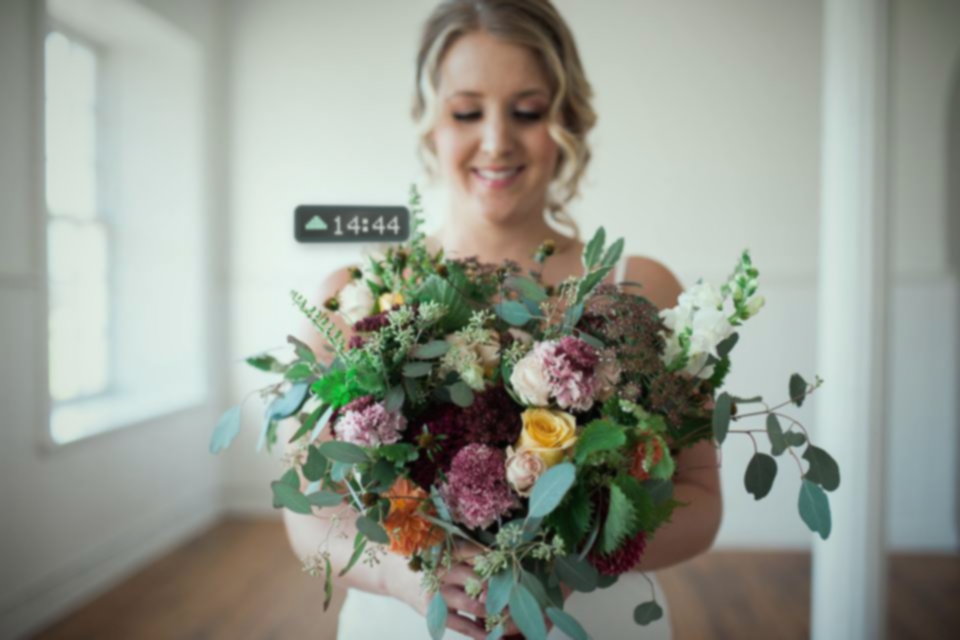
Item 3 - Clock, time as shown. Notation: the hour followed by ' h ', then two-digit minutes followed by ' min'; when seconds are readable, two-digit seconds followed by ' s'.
14 h 44 min
